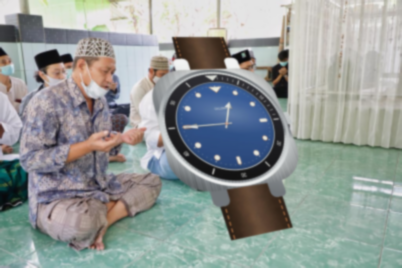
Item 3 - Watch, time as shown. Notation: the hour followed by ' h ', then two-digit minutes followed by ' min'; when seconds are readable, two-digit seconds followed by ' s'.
12 h 45 min
